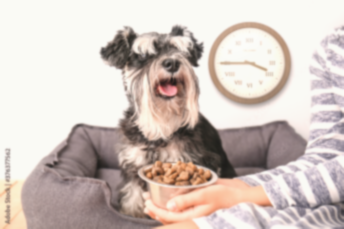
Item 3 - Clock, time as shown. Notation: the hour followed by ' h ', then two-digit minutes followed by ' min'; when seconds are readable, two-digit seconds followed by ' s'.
3 h 45 min
